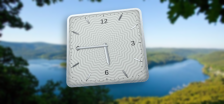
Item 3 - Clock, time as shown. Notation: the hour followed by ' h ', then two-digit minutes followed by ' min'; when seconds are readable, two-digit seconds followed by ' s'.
5 h 45 min
